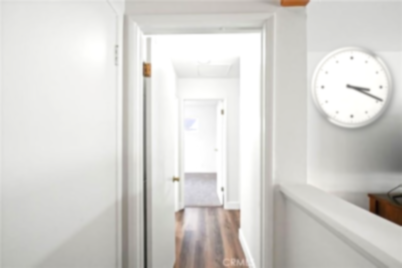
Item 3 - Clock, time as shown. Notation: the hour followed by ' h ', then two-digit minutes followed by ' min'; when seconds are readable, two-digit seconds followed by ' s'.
3 h 19 min
